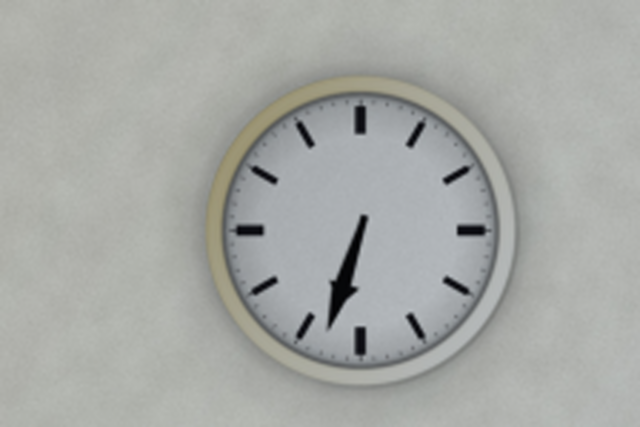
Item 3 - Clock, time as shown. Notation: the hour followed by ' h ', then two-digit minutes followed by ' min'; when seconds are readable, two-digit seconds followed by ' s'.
6 h 33 min
